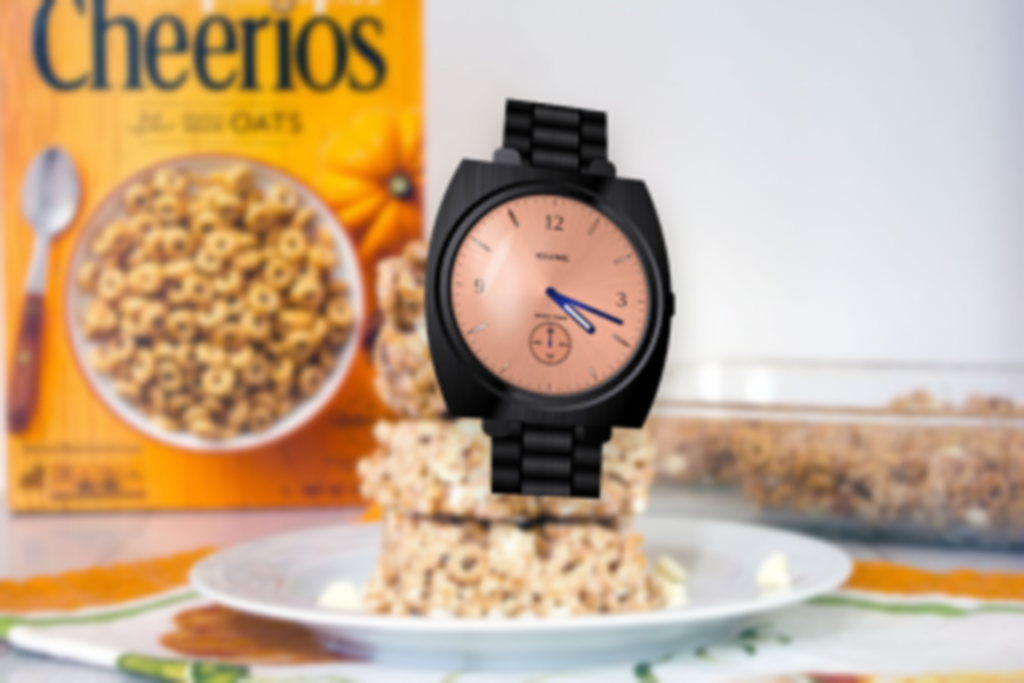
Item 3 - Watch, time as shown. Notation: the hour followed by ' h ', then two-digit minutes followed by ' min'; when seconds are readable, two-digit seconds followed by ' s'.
4 h 18 min
